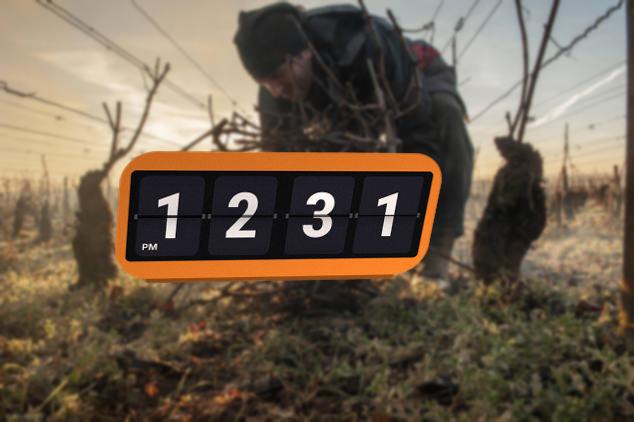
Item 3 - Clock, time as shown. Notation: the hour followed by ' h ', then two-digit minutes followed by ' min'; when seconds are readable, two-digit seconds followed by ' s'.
12 h 31 min
